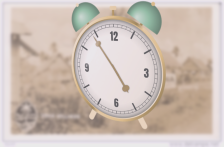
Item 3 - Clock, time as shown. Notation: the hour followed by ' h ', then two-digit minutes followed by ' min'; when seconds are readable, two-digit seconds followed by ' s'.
4 h 54 min
